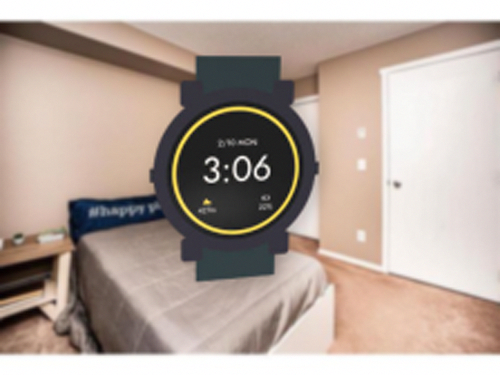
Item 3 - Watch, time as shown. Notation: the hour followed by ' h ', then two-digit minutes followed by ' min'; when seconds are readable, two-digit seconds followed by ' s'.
3 h 06 min
